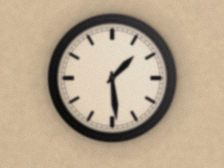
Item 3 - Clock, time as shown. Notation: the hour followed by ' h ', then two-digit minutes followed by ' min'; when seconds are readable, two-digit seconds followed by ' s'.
1 h 29 min
